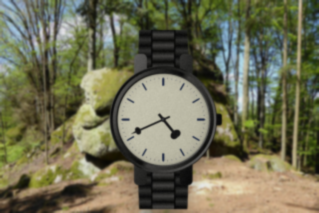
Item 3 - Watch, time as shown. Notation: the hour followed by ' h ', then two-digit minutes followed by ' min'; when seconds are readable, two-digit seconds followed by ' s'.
4 h 41 min
